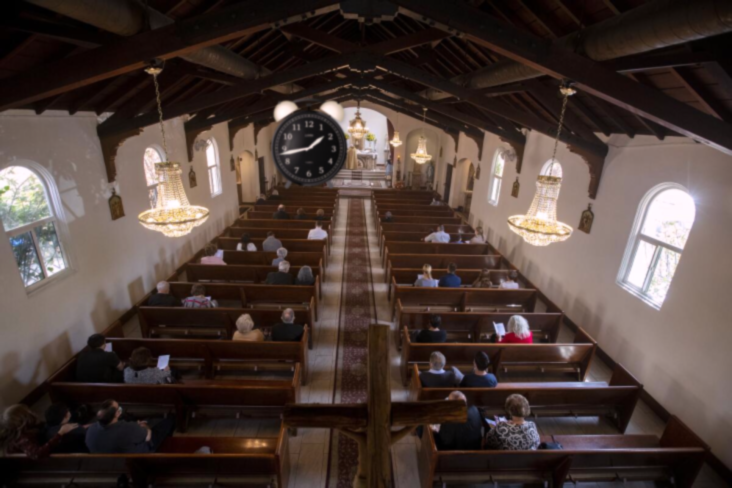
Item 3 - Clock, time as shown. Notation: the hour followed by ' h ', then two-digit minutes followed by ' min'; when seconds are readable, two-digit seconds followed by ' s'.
1 h 43 min
